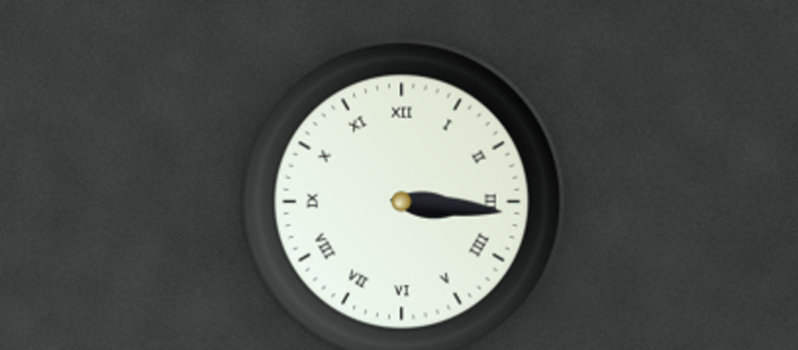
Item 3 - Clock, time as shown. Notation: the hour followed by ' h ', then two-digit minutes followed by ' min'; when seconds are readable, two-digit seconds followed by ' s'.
3 h 16 min
